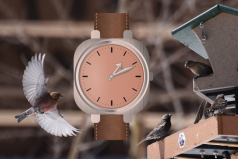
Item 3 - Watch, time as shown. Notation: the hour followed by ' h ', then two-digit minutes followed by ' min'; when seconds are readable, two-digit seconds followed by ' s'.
1 h 11 min
